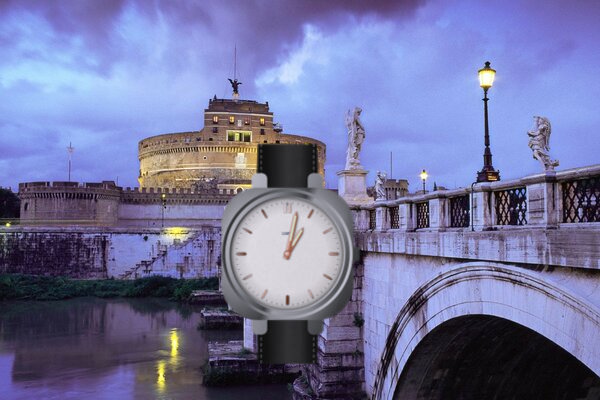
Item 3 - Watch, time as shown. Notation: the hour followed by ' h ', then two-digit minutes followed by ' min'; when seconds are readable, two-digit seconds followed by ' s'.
1 h 02 min
